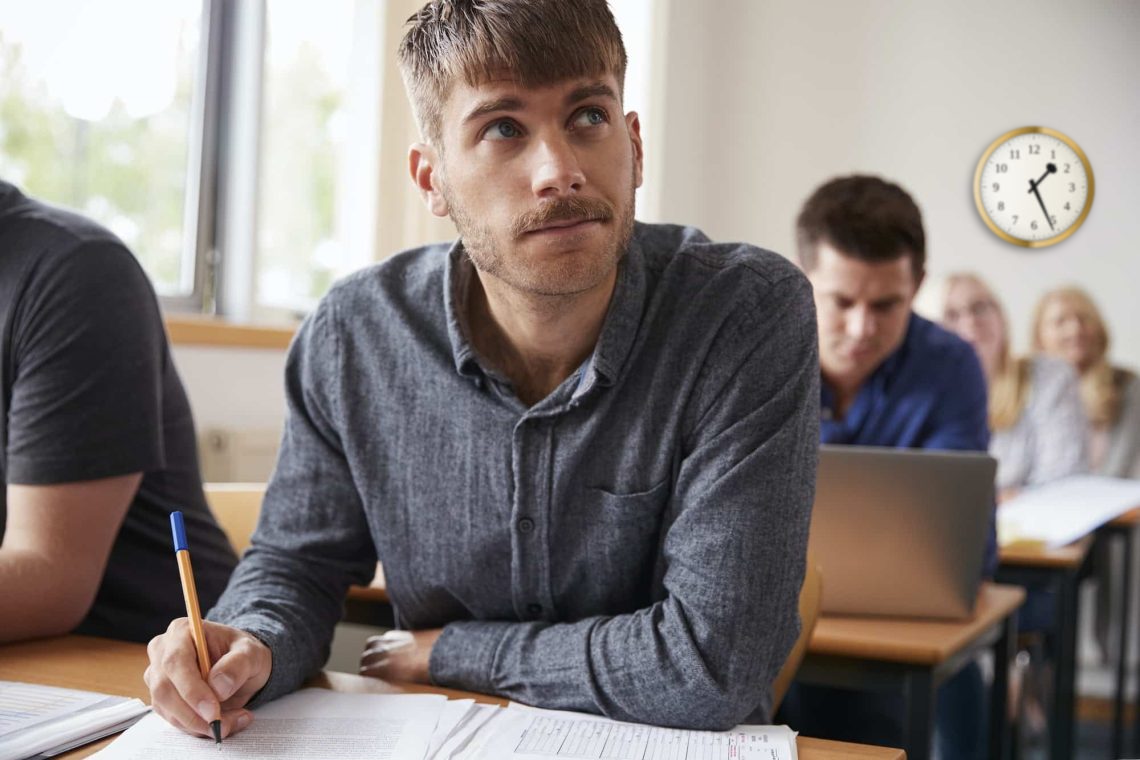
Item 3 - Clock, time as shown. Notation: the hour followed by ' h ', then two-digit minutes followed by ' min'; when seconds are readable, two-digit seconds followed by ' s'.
1 h 26 min
